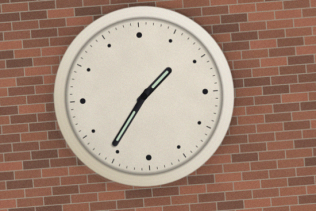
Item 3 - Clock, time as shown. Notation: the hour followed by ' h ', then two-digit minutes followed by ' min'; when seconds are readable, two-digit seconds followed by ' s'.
1 h 36 min
